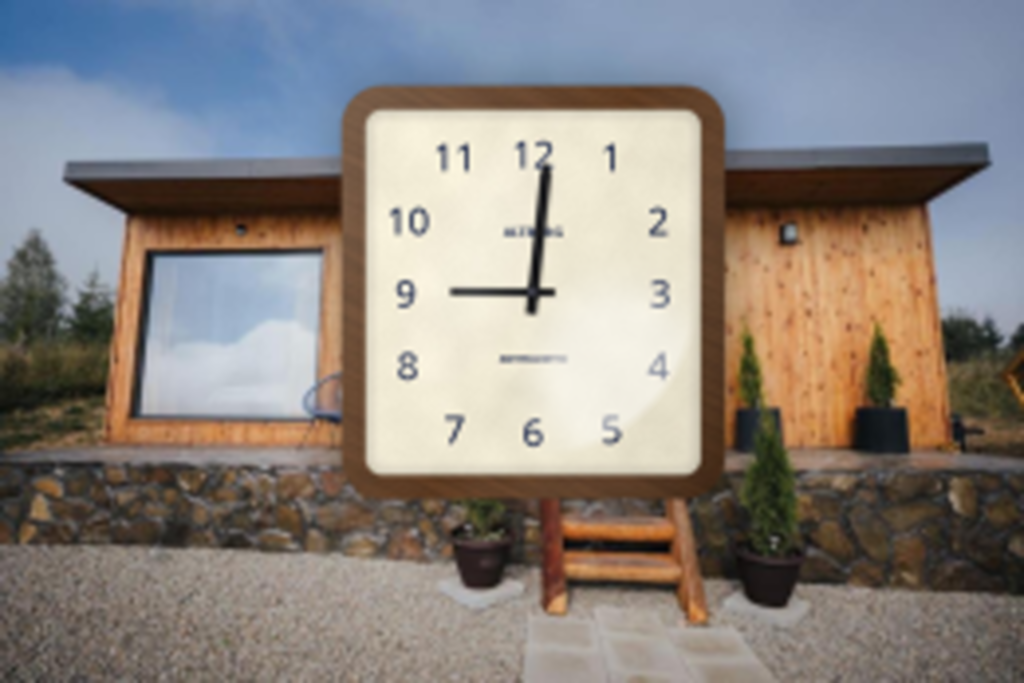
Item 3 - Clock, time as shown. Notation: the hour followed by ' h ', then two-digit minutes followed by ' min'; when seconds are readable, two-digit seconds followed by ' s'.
9 h 01 min
